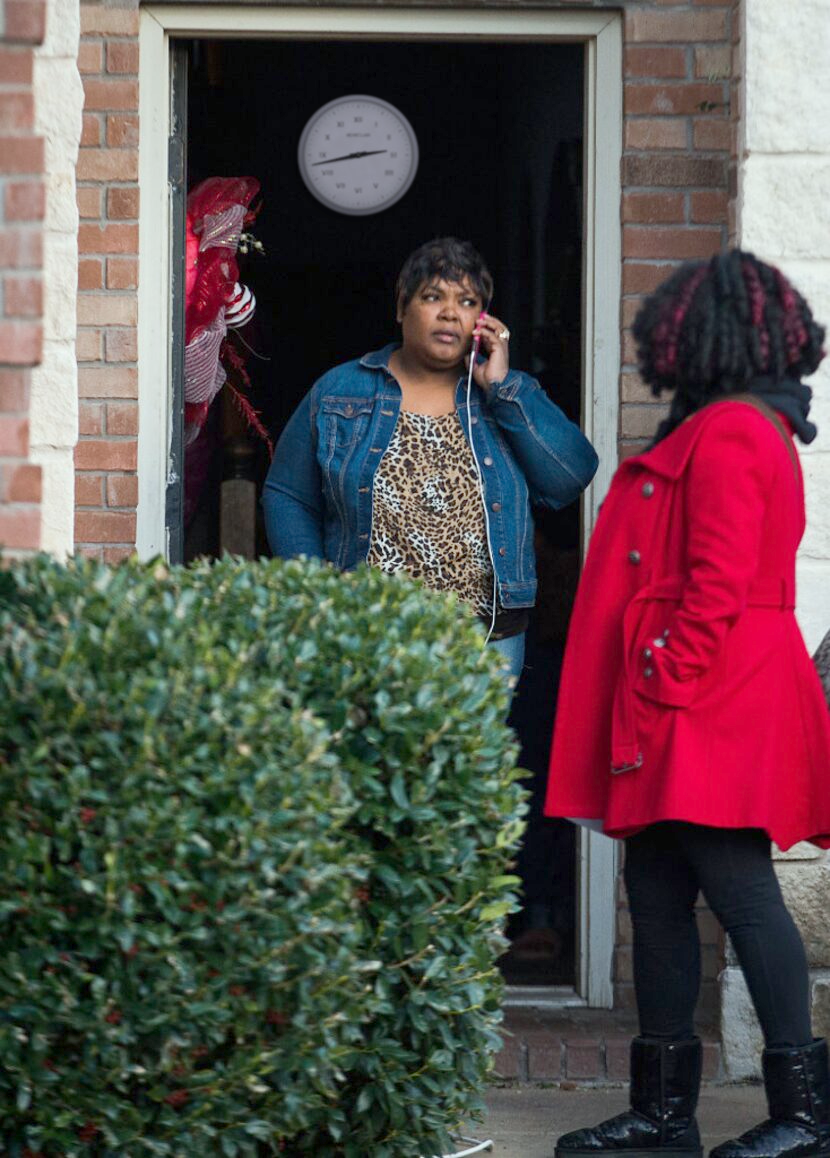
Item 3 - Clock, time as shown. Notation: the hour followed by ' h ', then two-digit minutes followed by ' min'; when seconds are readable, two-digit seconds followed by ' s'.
2 h 43 min
